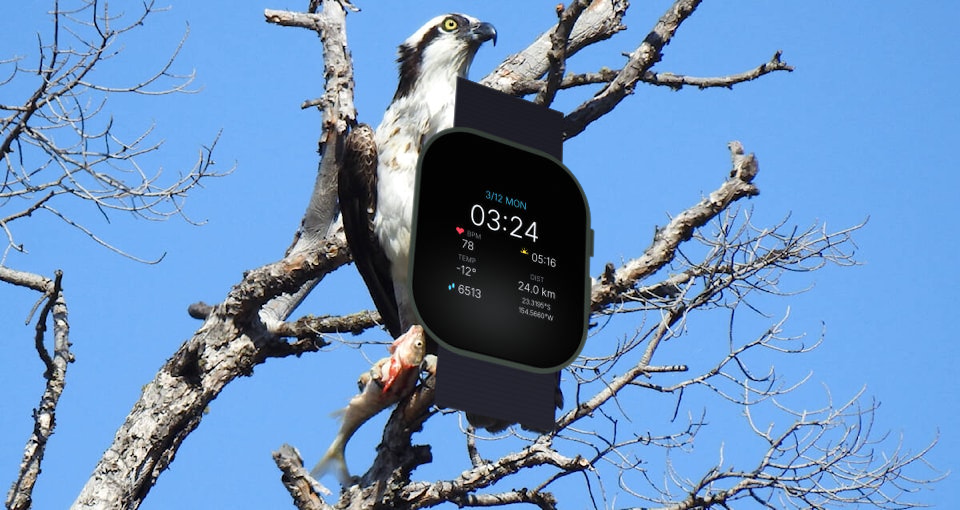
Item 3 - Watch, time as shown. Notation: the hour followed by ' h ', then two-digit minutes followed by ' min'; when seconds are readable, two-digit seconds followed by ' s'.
3 h 24 min
